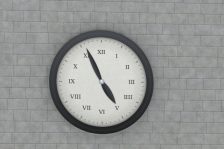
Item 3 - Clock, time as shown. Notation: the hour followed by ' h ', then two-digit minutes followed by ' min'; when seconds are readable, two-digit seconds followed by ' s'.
4 h 56 min
